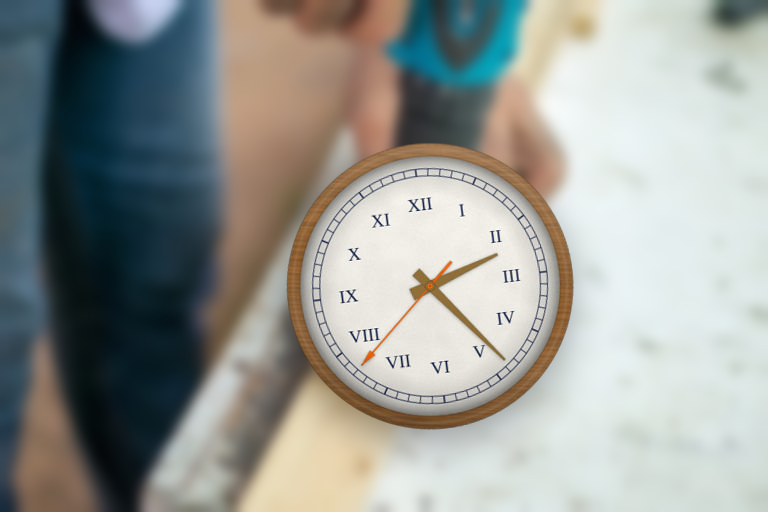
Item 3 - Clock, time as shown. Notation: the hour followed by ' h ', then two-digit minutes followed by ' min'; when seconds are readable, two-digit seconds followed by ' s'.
2 h 23 min 38 s
